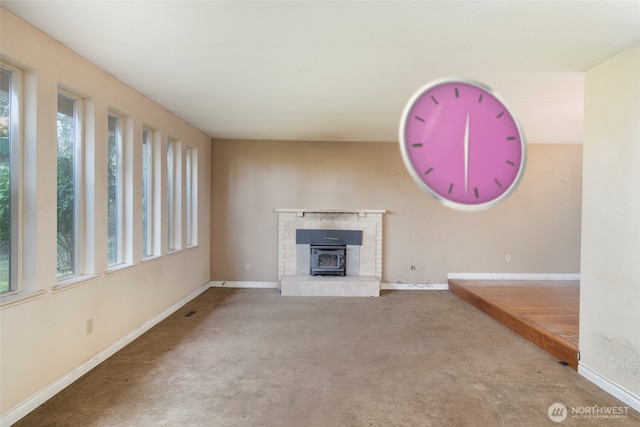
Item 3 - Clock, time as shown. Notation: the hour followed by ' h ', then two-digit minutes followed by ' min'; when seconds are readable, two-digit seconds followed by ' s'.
12 h 32 min
